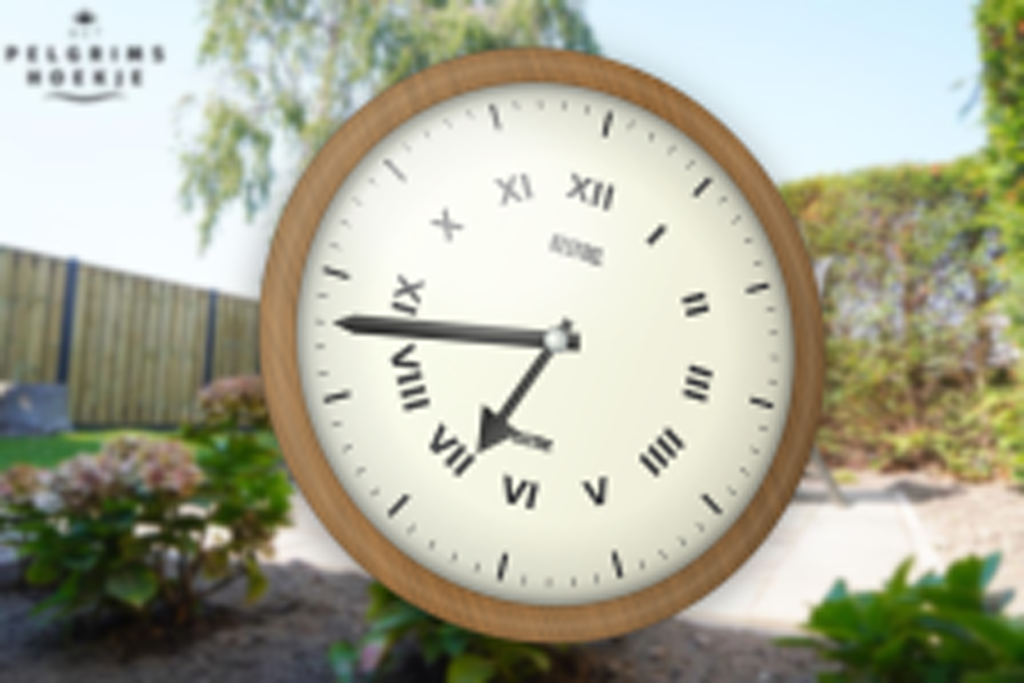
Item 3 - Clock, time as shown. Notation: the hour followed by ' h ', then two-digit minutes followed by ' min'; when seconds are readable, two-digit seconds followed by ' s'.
6 h 43 min
